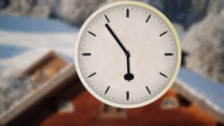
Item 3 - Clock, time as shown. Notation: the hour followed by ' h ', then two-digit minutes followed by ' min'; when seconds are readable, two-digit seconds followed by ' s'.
5 h 54 min
